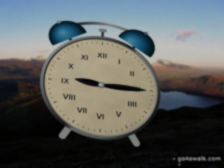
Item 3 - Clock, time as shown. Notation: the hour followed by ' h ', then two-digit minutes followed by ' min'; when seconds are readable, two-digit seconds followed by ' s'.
9 h 15 min
